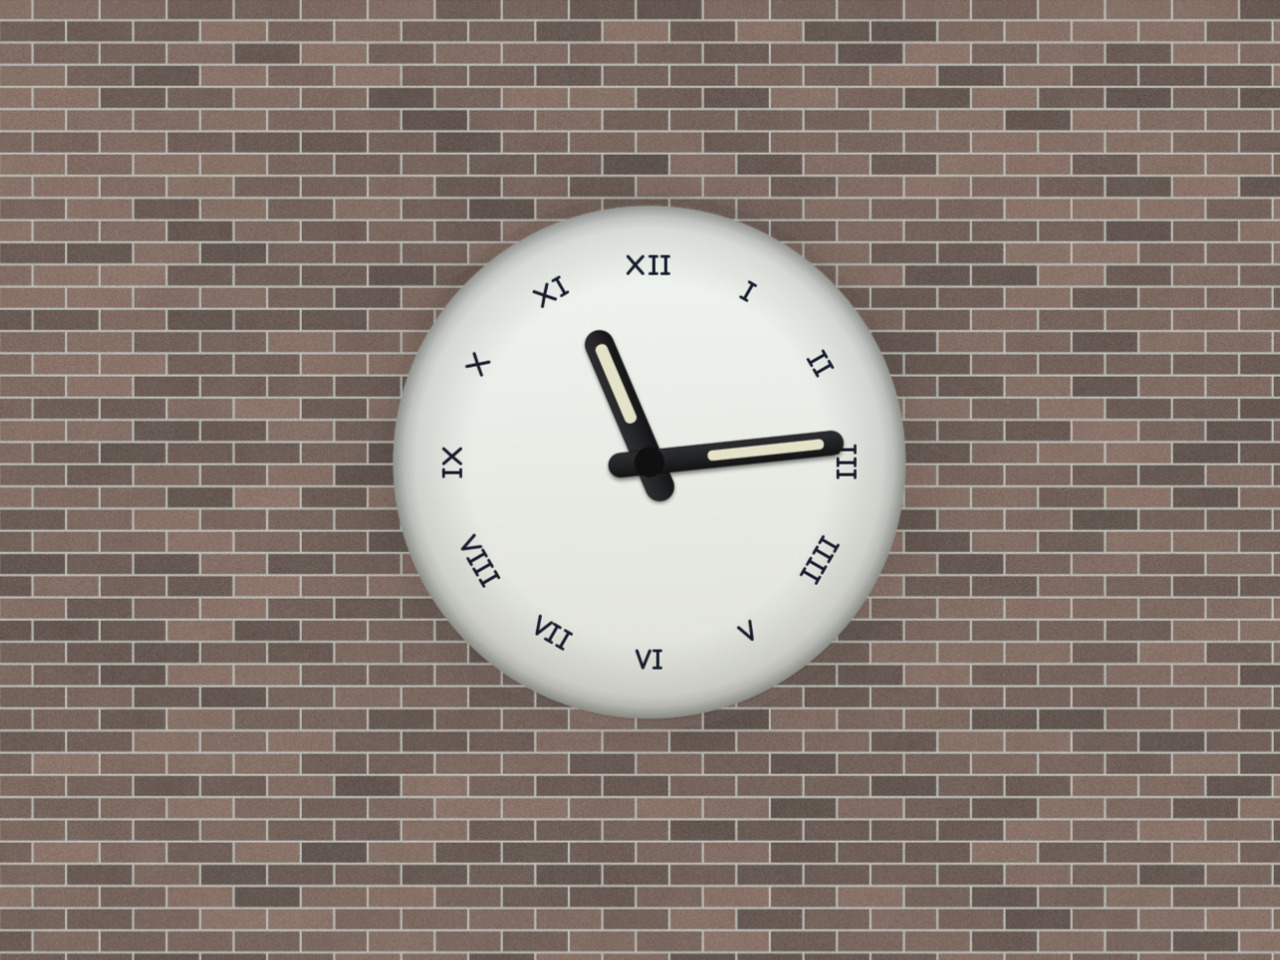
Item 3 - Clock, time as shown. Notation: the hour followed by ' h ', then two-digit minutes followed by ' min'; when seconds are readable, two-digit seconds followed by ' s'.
11 h 14 min
